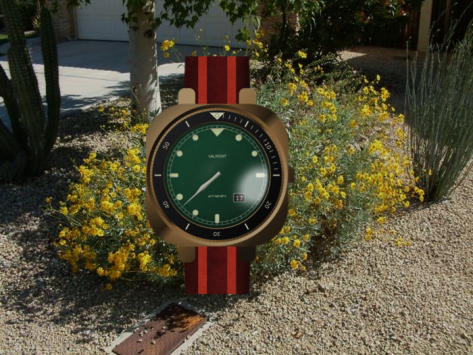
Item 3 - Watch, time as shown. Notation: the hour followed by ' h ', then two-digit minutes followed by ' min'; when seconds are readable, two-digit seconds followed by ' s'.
7 h 38 min
